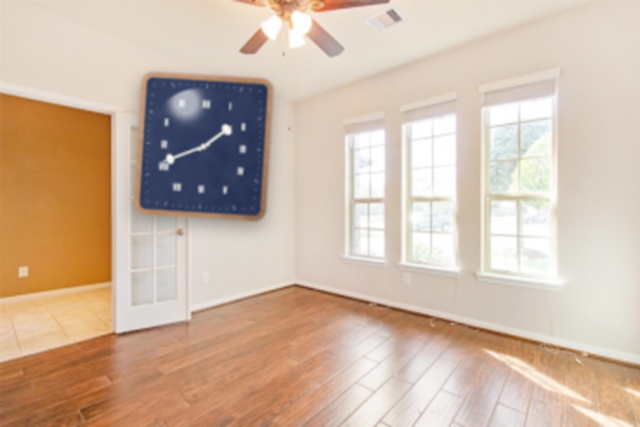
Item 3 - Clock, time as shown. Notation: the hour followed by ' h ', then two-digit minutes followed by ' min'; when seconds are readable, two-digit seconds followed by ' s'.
1 h 41 min
